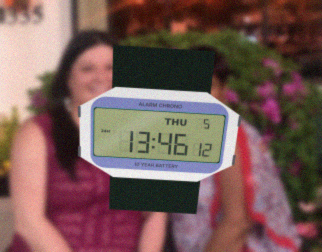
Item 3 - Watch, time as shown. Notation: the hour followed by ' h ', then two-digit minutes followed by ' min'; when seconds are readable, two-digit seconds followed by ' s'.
13 h 46 min 12 s
